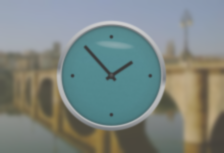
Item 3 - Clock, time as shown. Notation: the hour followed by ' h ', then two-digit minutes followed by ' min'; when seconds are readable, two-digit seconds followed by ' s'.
1 h 53 min
